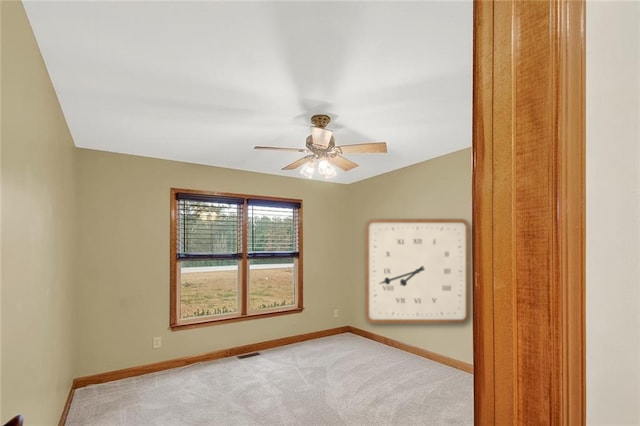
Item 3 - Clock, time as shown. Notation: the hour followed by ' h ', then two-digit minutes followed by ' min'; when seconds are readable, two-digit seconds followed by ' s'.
7 h 42 min
